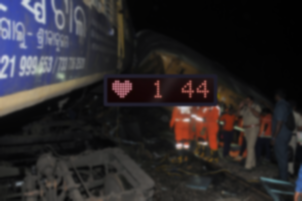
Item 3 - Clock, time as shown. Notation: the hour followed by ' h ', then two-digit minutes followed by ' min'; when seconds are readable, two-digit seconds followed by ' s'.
1 h 44 min
